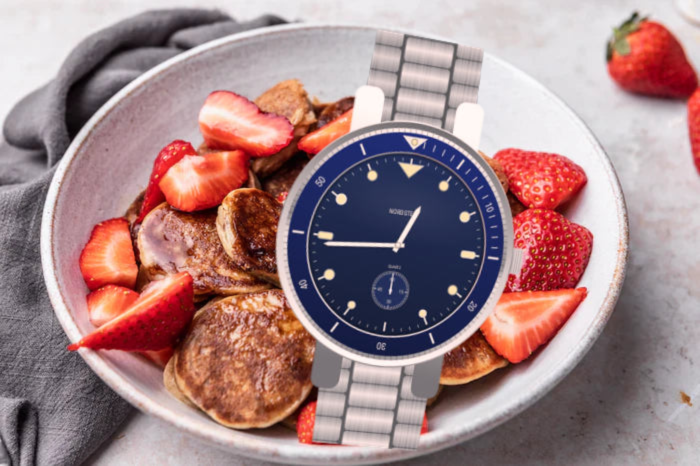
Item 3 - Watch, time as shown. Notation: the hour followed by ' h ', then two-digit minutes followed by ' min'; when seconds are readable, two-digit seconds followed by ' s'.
12 h 44 min
